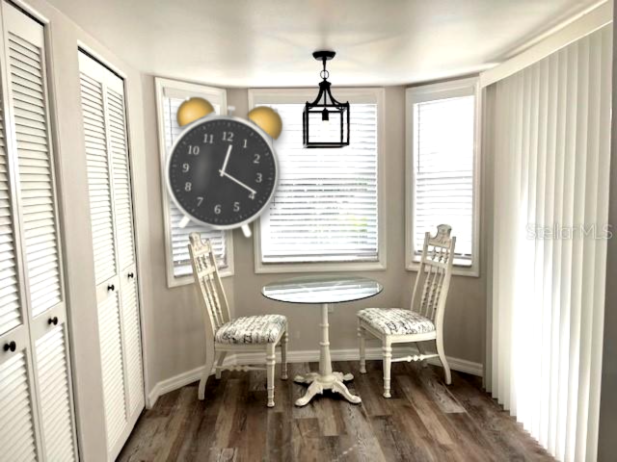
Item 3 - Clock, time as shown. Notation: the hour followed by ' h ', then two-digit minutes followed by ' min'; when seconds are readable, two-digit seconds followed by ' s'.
12 h 19 min
